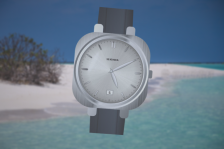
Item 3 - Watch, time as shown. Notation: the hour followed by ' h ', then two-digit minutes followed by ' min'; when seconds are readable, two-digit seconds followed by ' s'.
5 h 10 min
